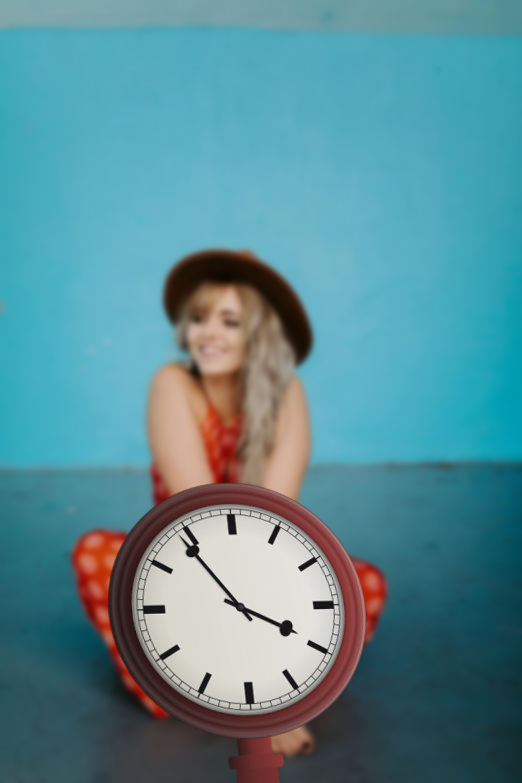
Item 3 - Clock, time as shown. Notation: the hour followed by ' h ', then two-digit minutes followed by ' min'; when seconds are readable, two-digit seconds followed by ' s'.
3 h 54 min
